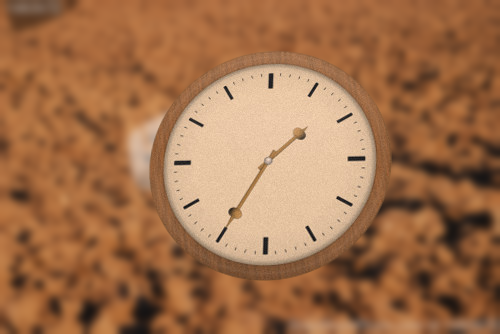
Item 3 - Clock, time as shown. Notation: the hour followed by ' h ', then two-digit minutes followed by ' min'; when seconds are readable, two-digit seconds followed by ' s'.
1 h 35 min
